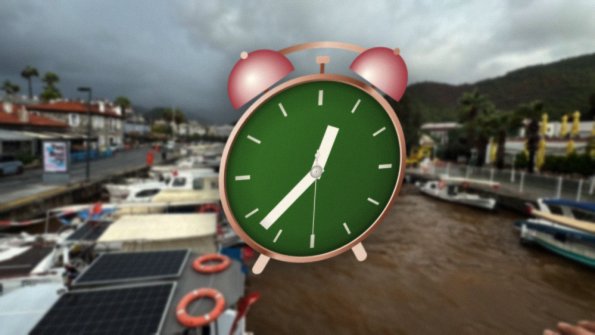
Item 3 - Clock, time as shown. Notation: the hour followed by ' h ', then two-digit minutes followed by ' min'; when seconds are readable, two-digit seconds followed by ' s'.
12 h 37 min 30 s
